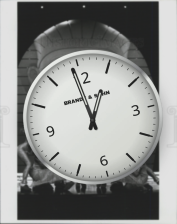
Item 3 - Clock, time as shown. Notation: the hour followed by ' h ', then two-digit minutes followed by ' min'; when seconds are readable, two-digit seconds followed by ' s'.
12 h 59 min
